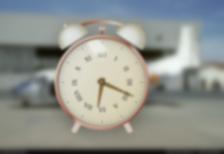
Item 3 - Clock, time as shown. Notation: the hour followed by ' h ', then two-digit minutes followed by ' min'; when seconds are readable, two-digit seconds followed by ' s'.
6 h 19 min
